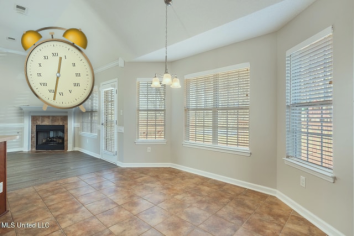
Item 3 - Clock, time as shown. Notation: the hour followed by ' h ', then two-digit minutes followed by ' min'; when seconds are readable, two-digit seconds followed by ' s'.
12 h 33 min
